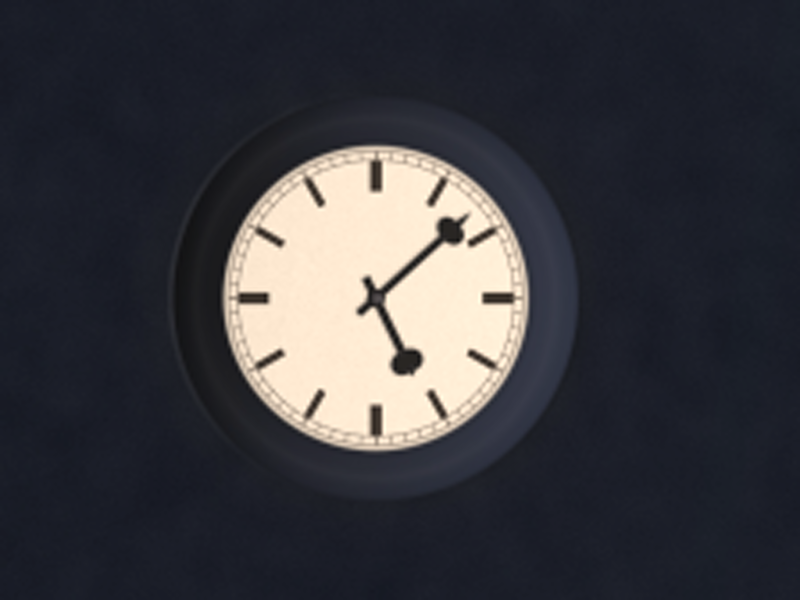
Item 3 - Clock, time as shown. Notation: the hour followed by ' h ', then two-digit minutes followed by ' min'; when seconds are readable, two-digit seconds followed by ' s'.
5 h 08 min
